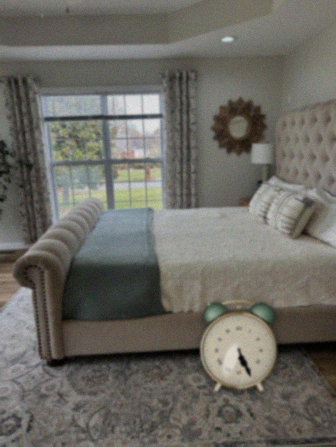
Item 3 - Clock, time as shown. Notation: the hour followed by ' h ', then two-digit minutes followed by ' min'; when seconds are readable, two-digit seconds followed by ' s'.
5 h 26 min
